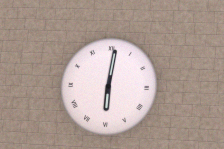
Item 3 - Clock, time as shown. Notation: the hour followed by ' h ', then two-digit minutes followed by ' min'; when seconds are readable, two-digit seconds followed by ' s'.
6 h 01 min
